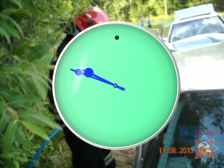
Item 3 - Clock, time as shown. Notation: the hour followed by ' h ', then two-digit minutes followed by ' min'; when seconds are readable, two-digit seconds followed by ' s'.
9 h 48 min
